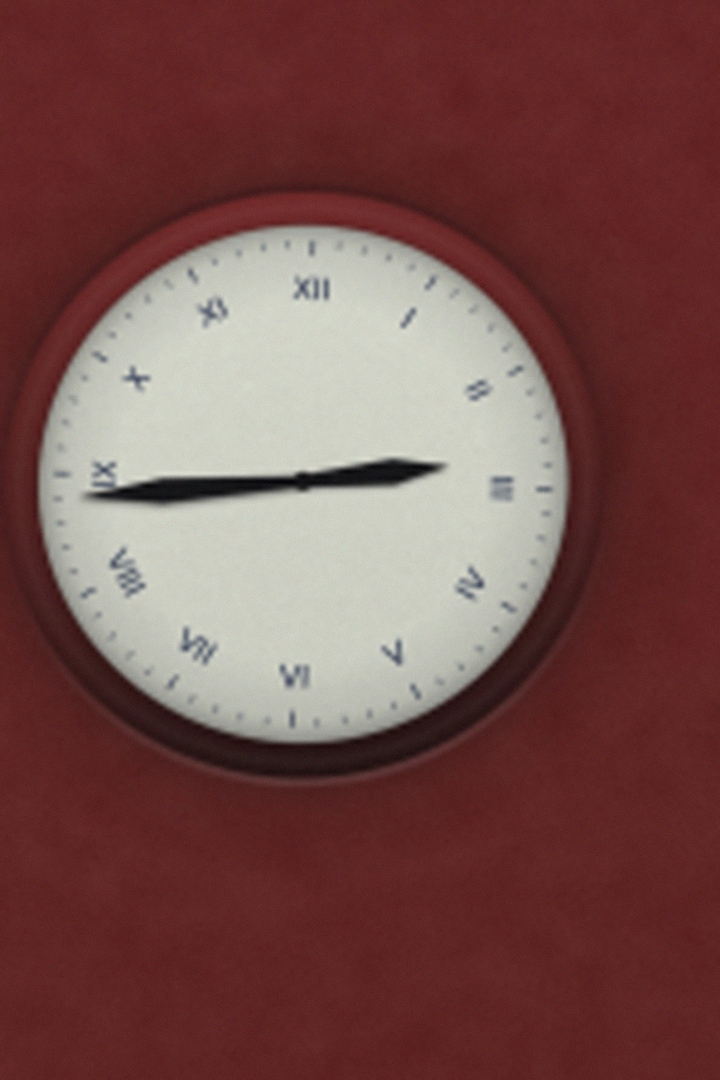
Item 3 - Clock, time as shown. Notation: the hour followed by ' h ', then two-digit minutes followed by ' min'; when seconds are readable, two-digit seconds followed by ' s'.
2 h 44 min
